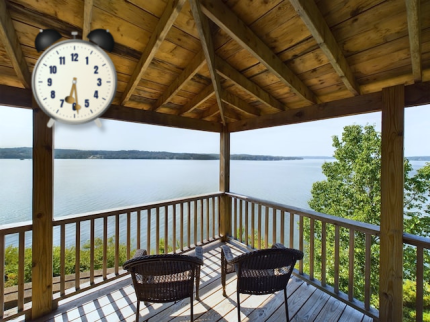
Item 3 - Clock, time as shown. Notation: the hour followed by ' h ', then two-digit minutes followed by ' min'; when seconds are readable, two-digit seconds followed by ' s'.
6 h 29 min
